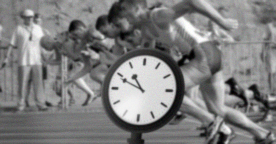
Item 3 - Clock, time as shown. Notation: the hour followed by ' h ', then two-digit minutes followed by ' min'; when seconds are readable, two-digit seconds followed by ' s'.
10 h 49 min
